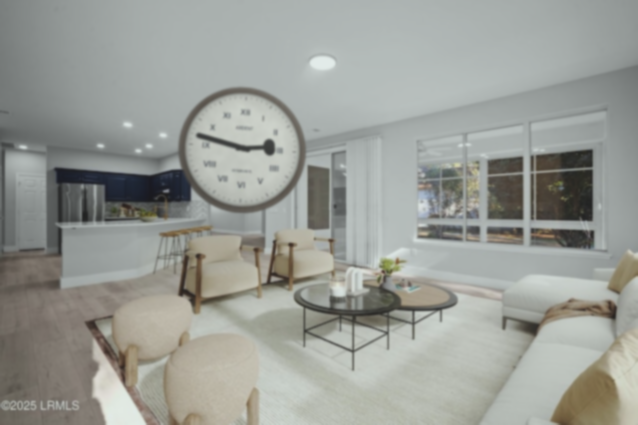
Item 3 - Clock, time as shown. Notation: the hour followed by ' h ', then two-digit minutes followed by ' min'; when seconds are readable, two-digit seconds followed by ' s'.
2 h 47 min
